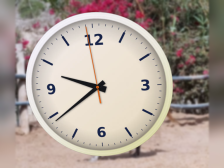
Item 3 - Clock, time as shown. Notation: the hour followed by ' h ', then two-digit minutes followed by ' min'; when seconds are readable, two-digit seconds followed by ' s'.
9 h 38 min 59 s
